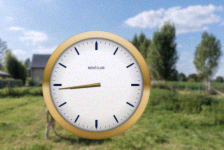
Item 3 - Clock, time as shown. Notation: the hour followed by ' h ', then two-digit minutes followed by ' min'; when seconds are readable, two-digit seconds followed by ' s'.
8 h 44 min
